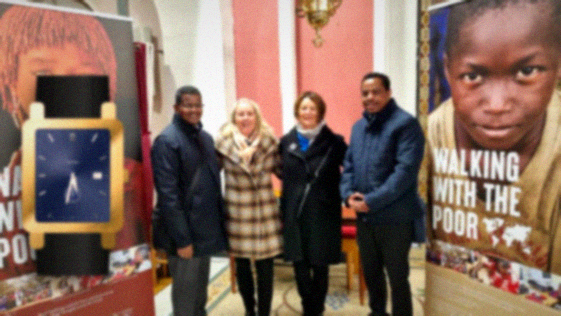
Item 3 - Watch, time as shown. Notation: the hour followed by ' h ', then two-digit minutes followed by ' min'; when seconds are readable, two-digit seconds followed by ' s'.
5 h 32 min
